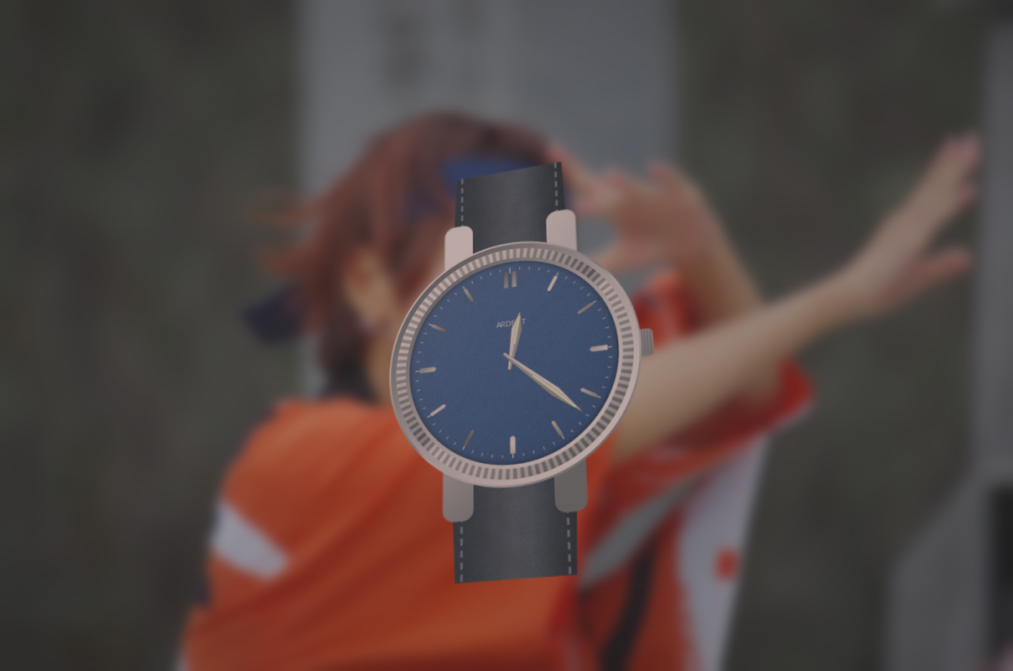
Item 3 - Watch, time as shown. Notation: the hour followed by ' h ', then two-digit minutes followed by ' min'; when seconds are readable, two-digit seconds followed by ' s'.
12 h 22 min
